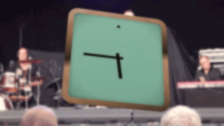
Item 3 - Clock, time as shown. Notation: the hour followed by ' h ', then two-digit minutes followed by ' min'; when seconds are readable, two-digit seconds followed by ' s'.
5 h 45 min
